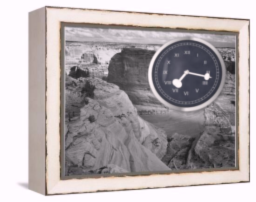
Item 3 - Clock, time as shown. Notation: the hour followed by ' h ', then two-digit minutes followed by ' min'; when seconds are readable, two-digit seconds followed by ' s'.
7 h 17 min
